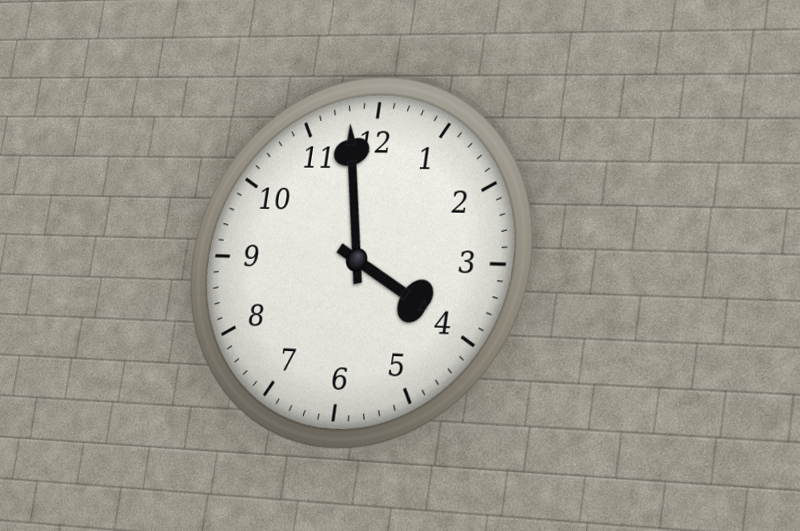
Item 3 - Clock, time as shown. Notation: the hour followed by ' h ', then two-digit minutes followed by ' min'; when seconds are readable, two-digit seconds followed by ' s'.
3 h 58 min
